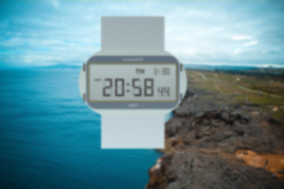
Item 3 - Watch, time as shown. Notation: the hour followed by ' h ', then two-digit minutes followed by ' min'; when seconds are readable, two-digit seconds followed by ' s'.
20 h 58 min
